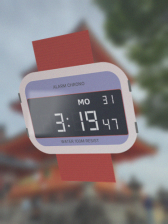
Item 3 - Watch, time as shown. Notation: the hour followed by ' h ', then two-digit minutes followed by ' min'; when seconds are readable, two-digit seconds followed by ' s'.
3 h 19 min 47 s
